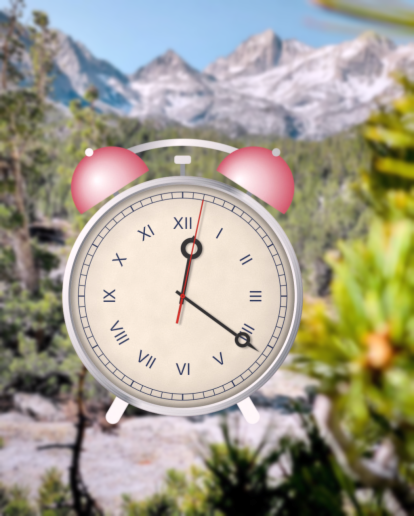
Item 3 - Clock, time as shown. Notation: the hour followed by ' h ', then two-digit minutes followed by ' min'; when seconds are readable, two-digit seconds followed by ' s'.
12 h 21 min 02 s
